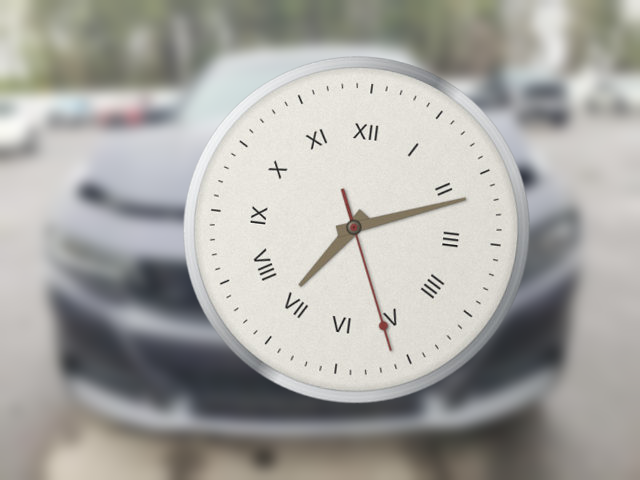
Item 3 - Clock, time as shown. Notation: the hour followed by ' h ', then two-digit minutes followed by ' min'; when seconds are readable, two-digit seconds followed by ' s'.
7 h 11 min 26 s
